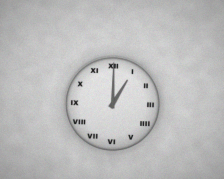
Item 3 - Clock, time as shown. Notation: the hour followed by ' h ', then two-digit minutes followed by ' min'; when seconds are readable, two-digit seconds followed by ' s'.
1 h 00 min
